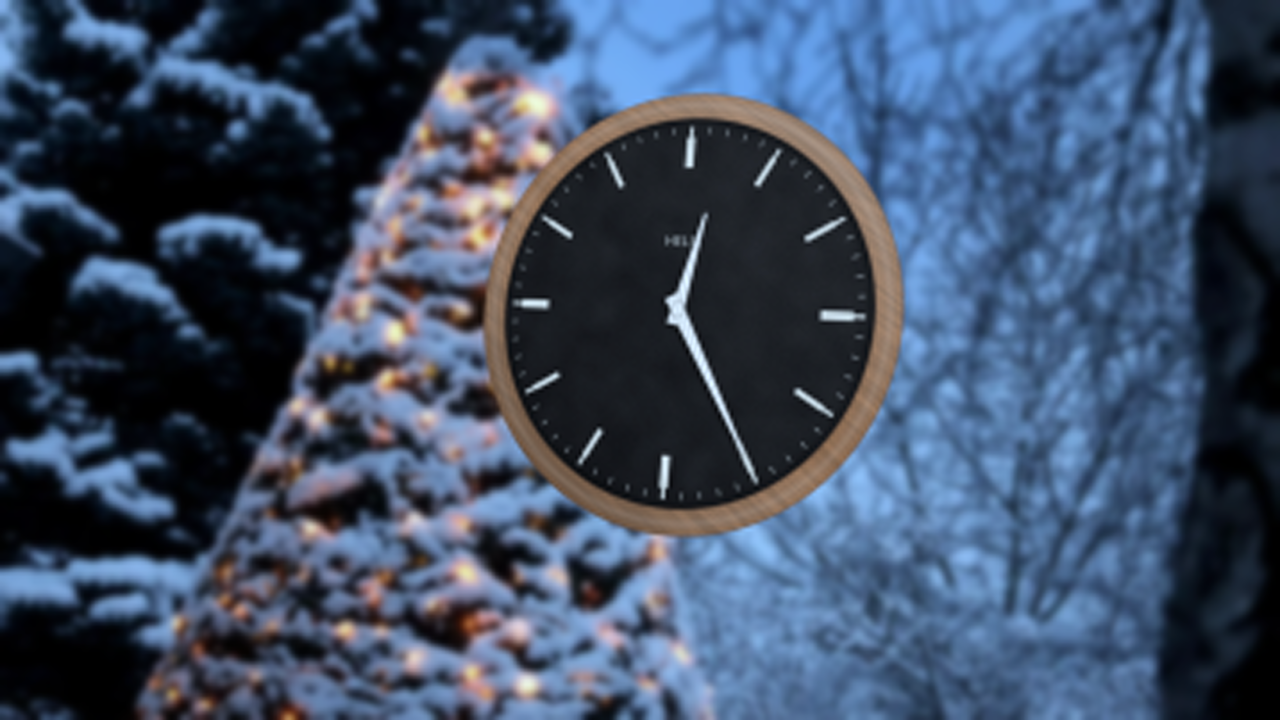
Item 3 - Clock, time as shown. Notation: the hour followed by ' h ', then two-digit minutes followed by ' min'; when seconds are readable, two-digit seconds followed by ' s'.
12 h 25 min
